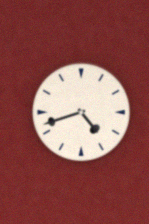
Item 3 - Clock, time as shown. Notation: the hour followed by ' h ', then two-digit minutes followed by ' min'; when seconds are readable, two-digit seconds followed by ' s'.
4 h 42 min
